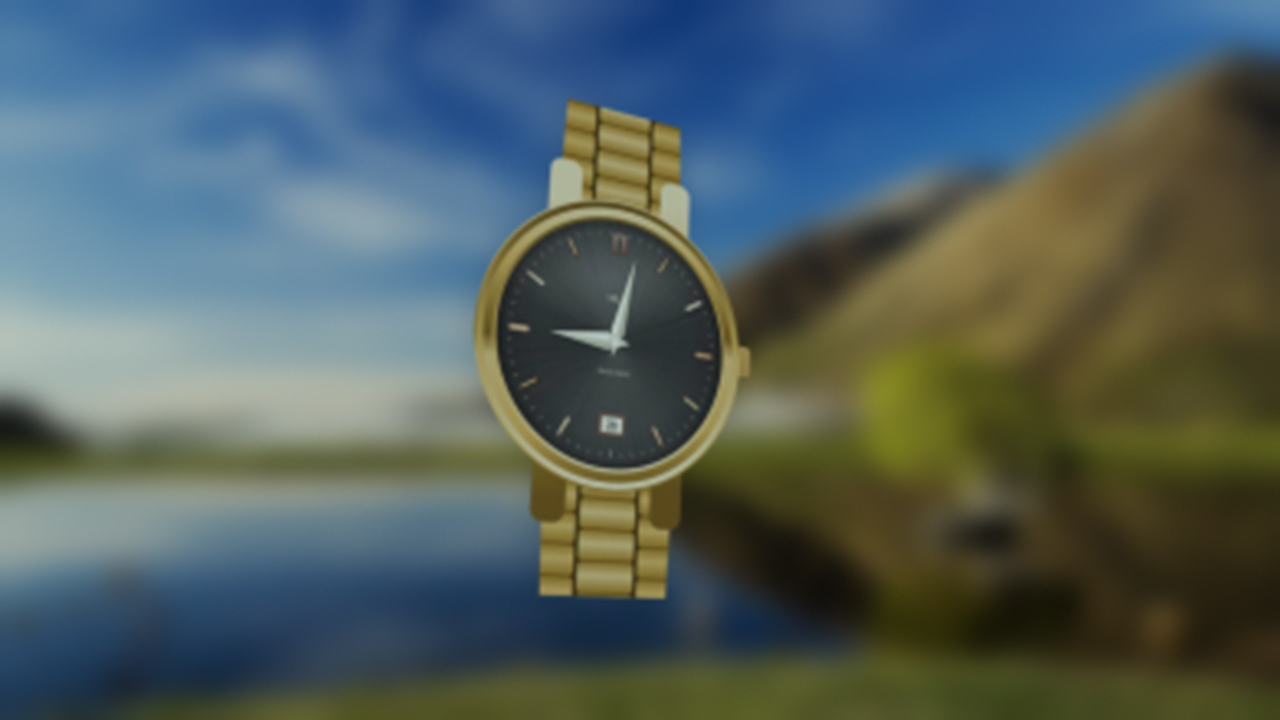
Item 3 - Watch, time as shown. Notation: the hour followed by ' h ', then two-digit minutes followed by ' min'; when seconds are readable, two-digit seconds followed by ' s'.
9 h 02 min
